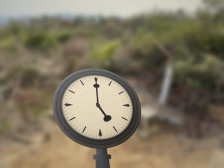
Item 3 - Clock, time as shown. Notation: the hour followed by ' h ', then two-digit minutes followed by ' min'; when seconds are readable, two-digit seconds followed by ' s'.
5 h 00 min
